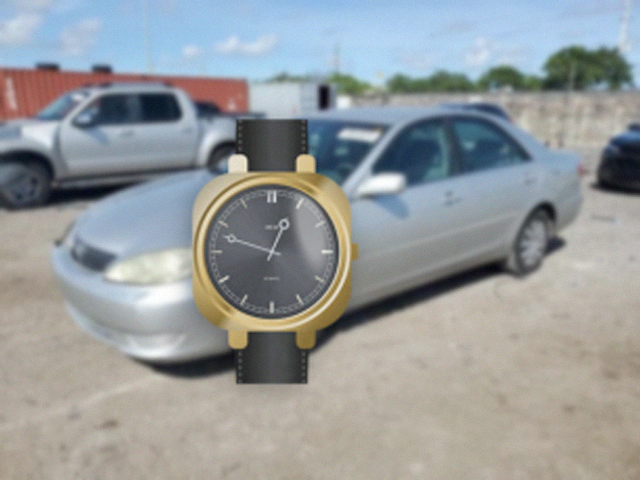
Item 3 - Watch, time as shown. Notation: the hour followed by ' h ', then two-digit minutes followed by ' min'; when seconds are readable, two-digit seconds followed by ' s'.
12 h 48 min
